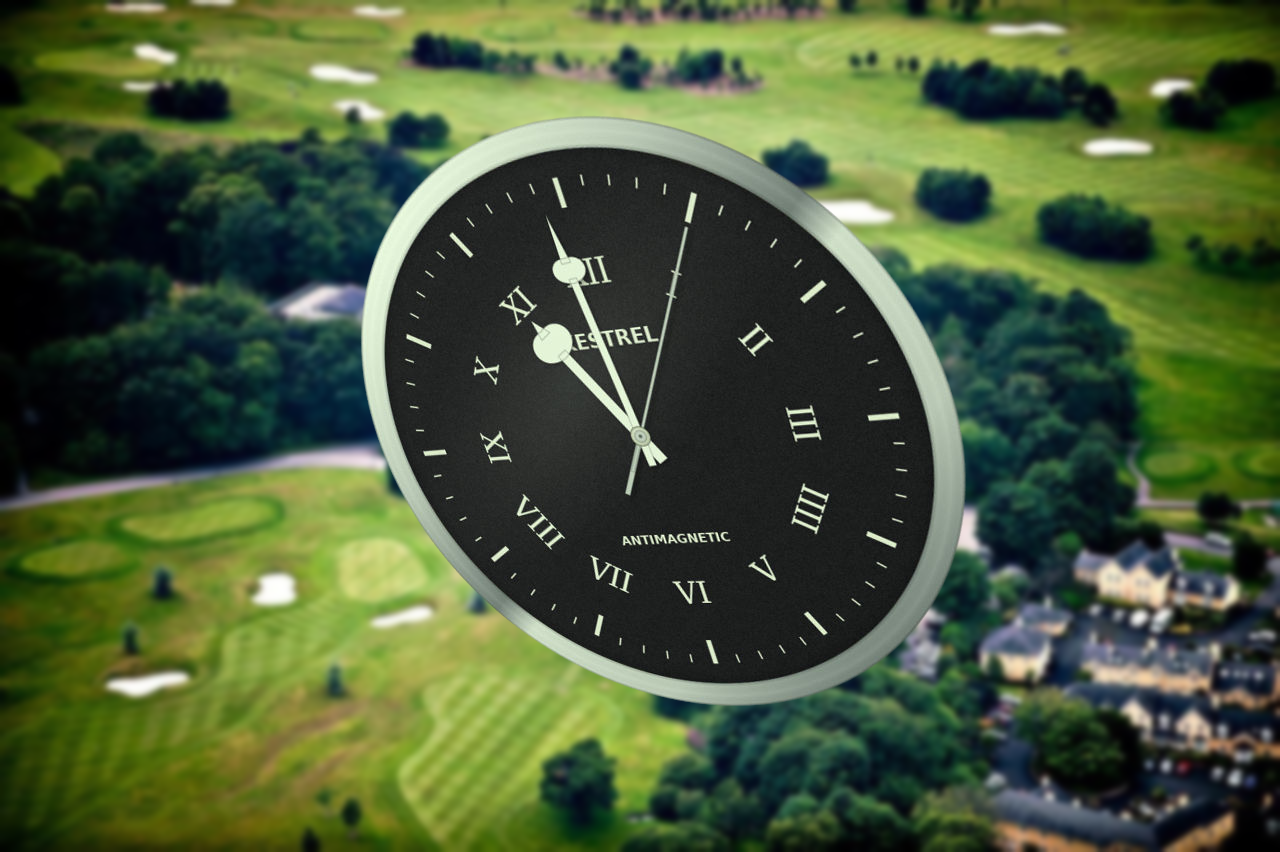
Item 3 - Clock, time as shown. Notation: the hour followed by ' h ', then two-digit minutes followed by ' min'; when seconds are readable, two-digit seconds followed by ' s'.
10 h 59 min 05 s
